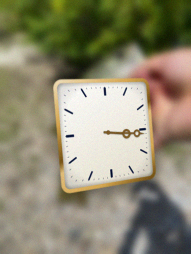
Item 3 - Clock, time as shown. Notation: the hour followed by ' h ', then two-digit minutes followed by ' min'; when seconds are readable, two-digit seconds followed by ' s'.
3 h 16 min
